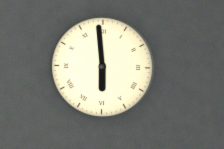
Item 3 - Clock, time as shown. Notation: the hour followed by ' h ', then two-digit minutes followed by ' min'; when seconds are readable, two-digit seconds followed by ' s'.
5 h 59 min
